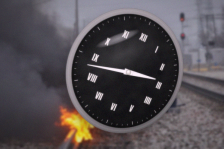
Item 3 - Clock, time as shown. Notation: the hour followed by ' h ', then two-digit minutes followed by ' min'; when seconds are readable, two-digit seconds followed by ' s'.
2 h 43 min
